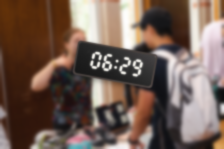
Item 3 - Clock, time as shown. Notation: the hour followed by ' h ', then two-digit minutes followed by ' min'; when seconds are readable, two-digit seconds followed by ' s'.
6 h 29 min
